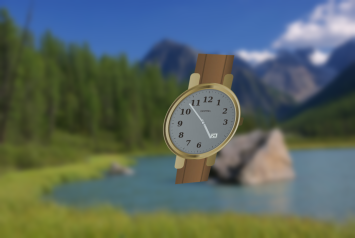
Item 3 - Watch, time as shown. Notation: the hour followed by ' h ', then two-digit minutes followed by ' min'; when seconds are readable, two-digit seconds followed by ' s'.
4 h 53 min
